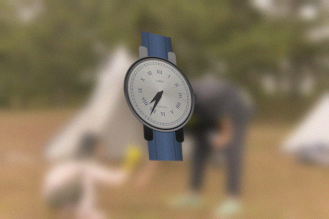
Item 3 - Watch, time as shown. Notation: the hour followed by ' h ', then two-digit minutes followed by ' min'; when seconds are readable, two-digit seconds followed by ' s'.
7 h 35 min
